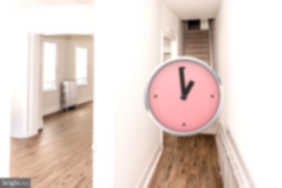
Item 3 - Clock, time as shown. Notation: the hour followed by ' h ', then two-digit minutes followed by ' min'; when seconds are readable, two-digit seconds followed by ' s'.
12 h 59 min
